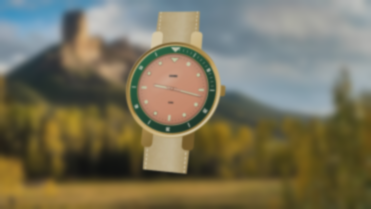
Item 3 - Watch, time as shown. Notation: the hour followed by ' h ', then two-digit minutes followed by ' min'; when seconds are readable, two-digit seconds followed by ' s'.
9 h 17 min
